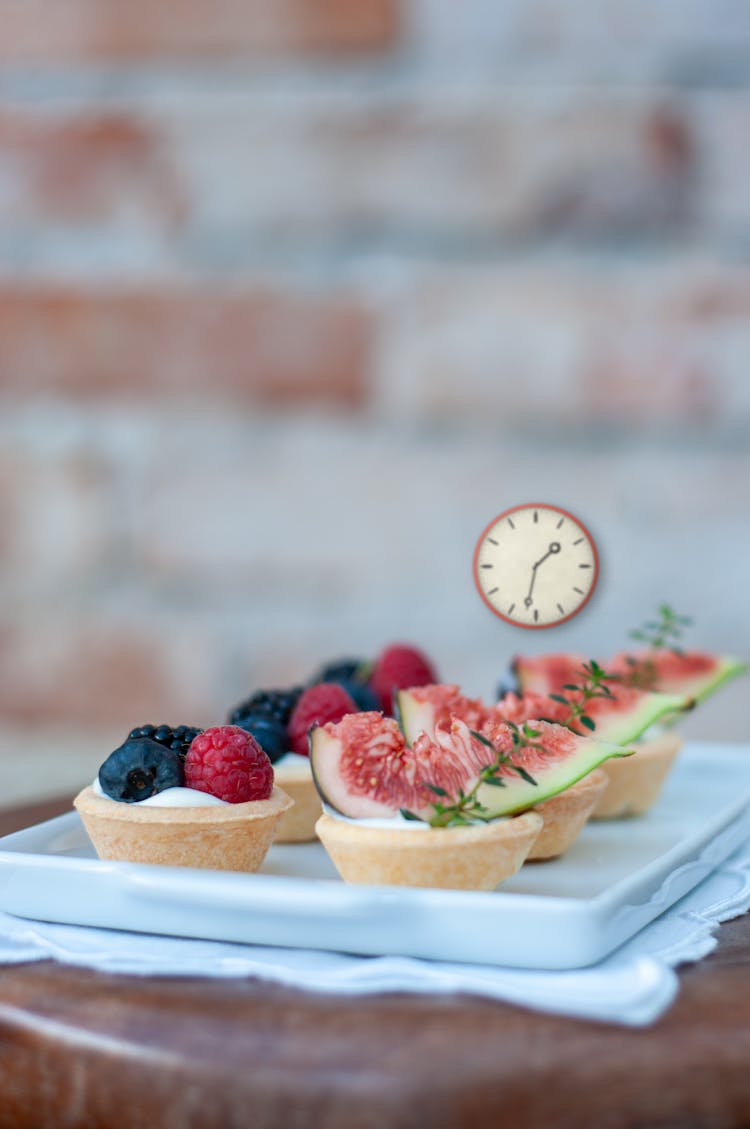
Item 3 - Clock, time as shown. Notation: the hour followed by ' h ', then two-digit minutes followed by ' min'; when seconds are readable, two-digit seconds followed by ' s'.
1 h 32 min
